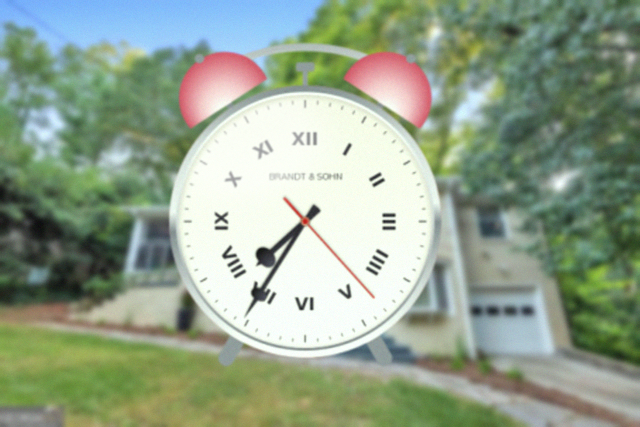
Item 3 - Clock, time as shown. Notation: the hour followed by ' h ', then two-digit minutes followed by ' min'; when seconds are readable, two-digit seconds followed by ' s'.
7 h 35 min 23 s
